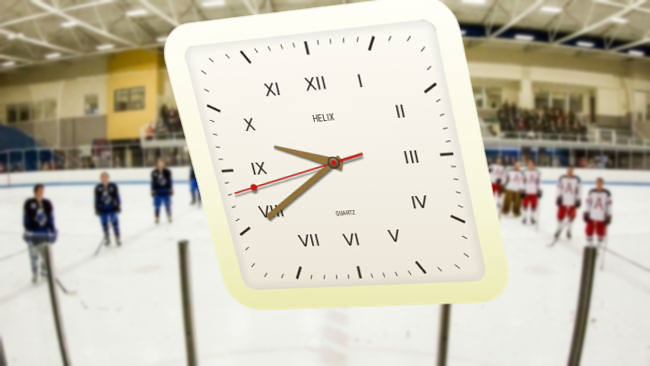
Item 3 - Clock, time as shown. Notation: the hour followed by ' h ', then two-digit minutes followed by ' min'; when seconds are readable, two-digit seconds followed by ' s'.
9 h 39 min 43 s
